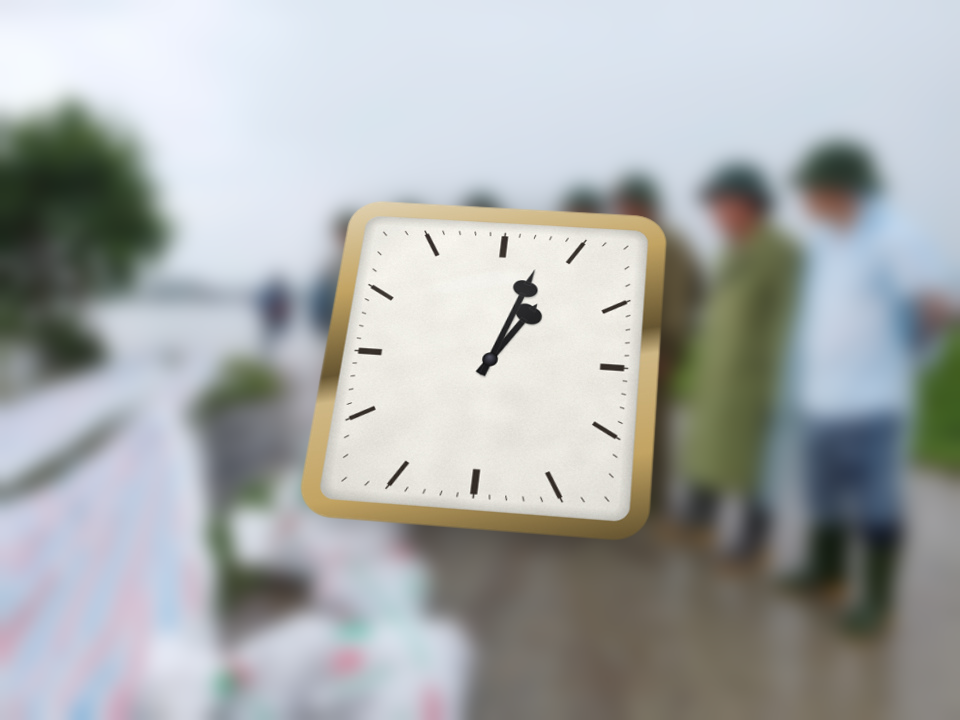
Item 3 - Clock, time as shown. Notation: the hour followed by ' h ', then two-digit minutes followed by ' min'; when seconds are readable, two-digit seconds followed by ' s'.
1 h 03 min
